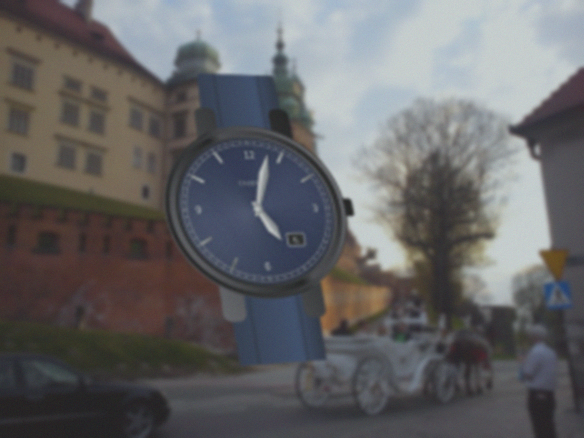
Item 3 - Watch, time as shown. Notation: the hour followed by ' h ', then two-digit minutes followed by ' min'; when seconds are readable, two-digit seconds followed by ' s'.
5 h 03 min
